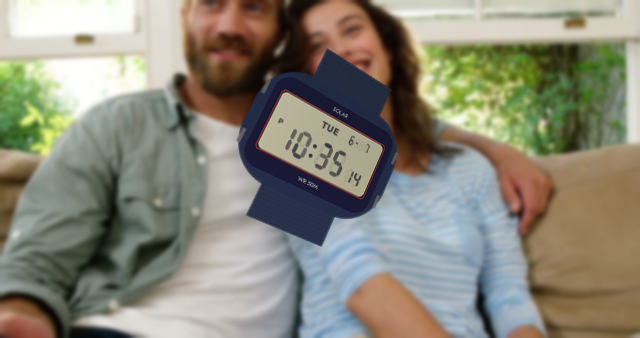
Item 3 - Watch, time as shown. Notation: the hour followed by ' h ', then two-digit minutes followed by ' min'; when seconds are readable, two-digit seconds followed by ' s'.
10 h 35 min 14 s
